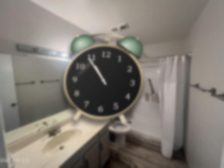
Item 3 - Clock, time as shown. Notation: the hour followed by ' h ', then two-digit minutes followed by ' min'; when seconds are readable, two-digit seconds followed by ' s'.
10 h 54 min
